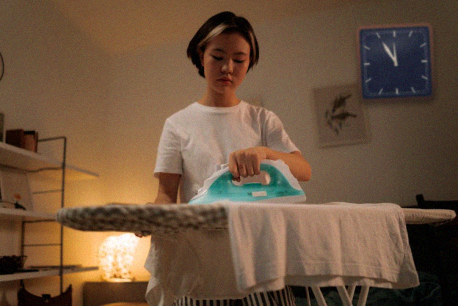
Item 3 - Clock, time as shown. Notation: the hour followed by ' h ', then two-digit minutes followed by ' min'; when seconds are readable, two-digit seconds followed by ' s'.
11 h 55 min
